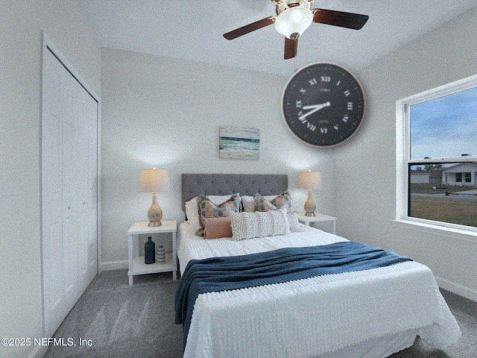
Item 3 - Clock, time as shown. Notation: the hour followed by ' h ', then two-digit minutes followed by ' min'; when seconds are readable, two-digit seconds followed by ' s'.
8 h 40 min
